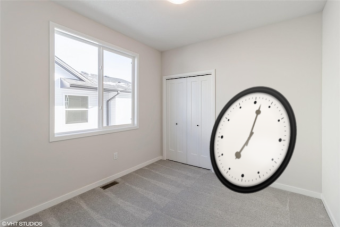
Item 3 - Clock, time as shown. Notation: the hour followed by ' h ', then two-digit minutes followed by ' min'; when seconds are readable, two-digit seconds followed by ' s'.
7 h 02 min
